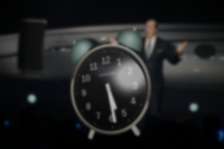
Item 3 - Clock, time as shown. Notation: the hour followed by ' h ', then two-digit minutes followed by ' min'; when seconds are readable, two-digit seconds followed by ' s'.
5 h 29 min
